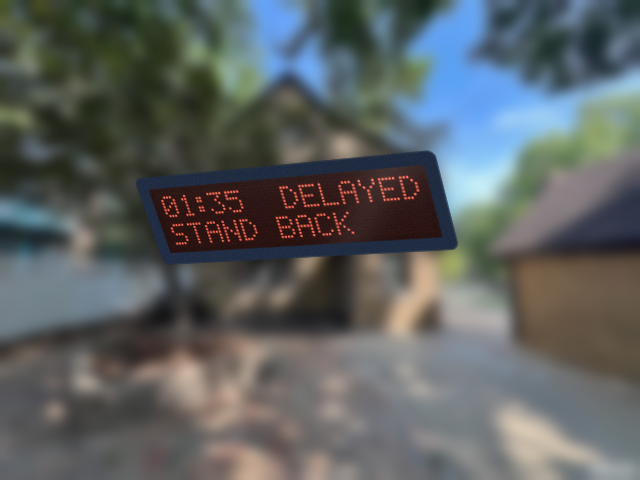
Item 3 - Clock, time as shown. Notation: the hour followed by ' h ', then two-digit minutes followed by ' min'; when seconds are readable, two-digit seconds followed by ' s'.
1 h 35 min
